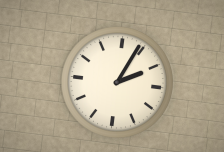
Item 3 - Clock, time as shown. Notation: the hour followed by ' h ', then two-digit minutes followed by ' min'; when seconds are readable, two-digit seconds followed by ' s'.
2 h 04 min
